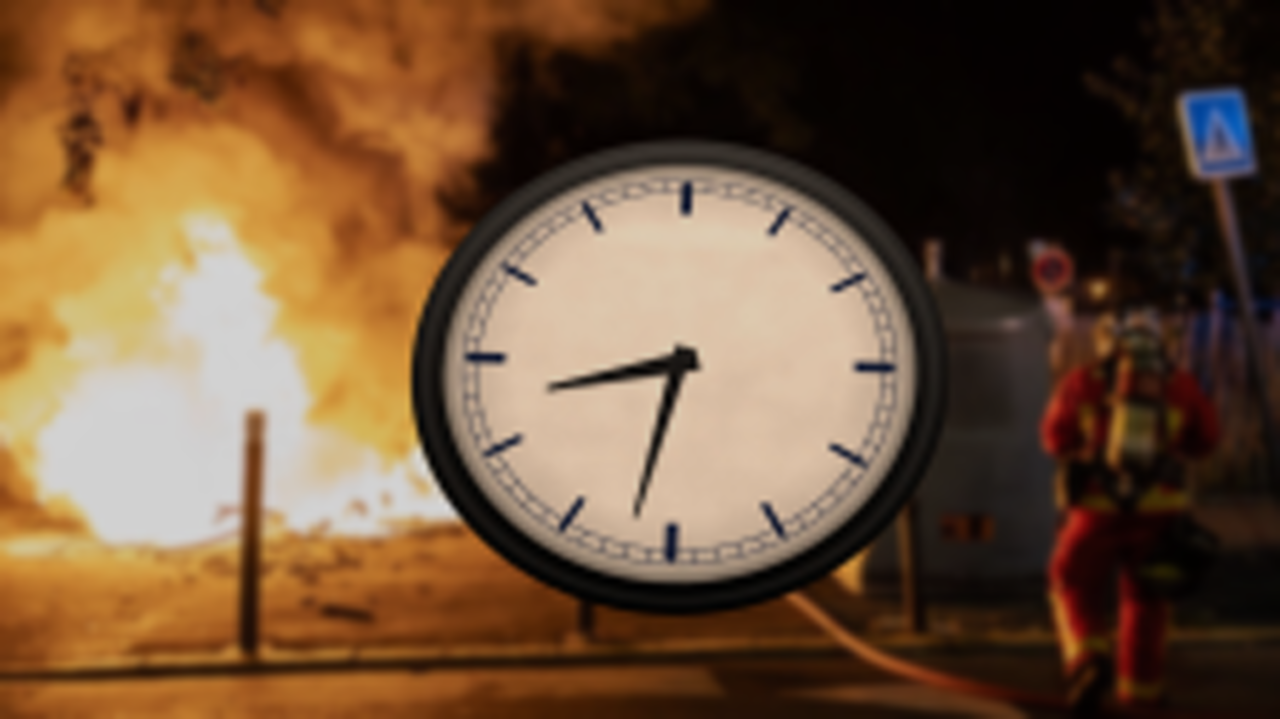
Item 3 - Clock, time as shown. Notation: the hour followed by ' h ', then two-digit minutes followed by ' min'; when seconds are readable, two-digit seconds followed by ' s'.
8 h 32 min
